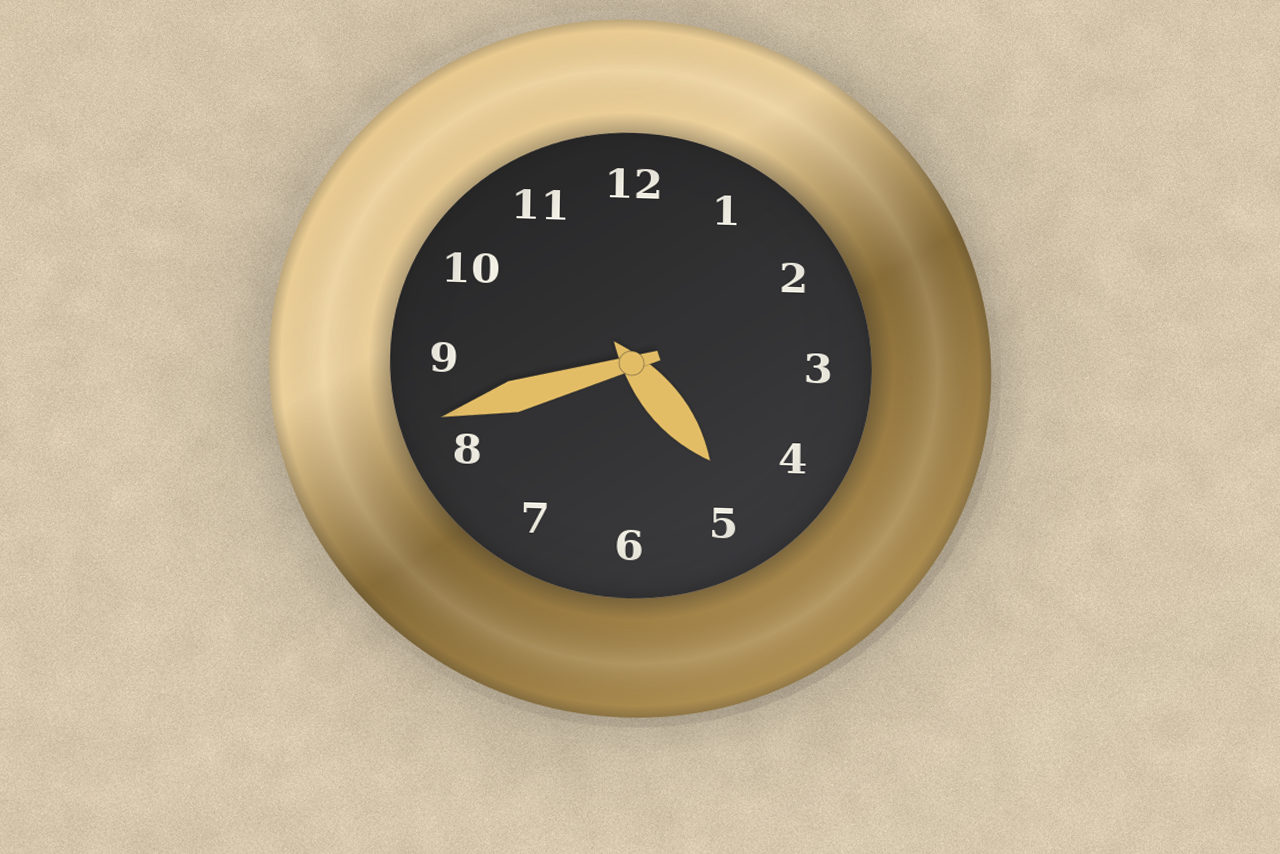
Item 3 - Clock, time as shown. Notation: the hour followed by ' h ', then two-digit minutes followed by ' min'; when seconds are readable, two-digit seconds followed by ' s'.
4 h 42 min
